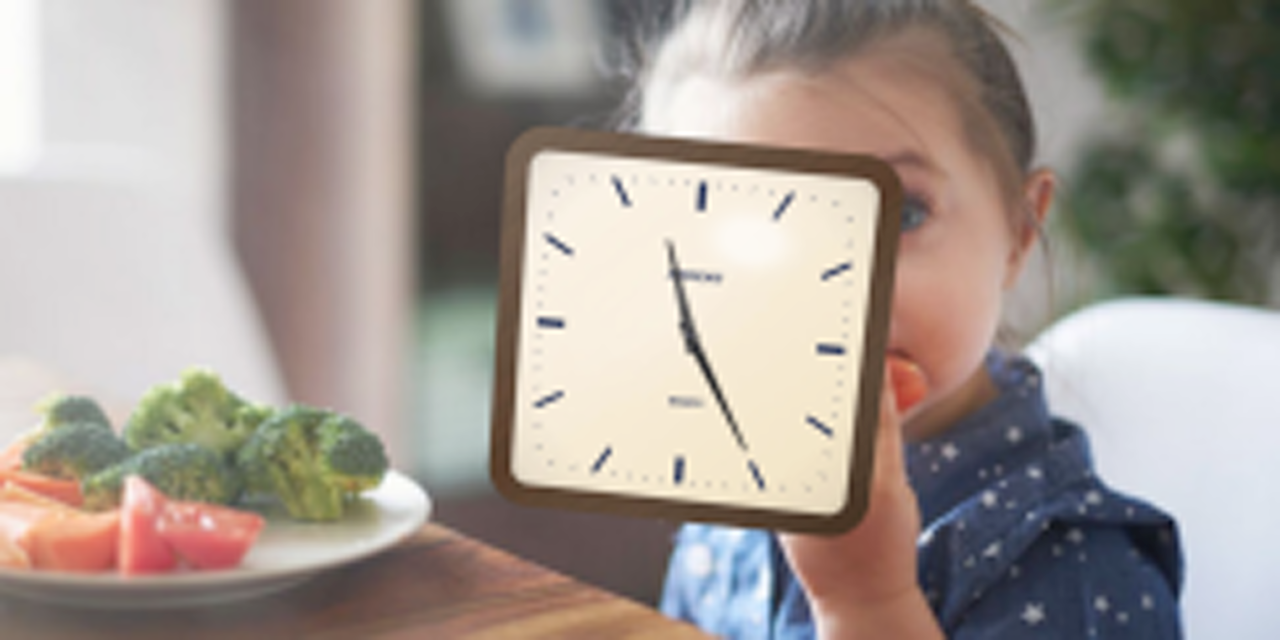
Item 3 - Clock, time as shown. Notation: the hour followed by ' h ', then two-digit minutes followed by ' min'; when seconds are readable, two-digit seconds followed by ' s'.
11 h 25 min
